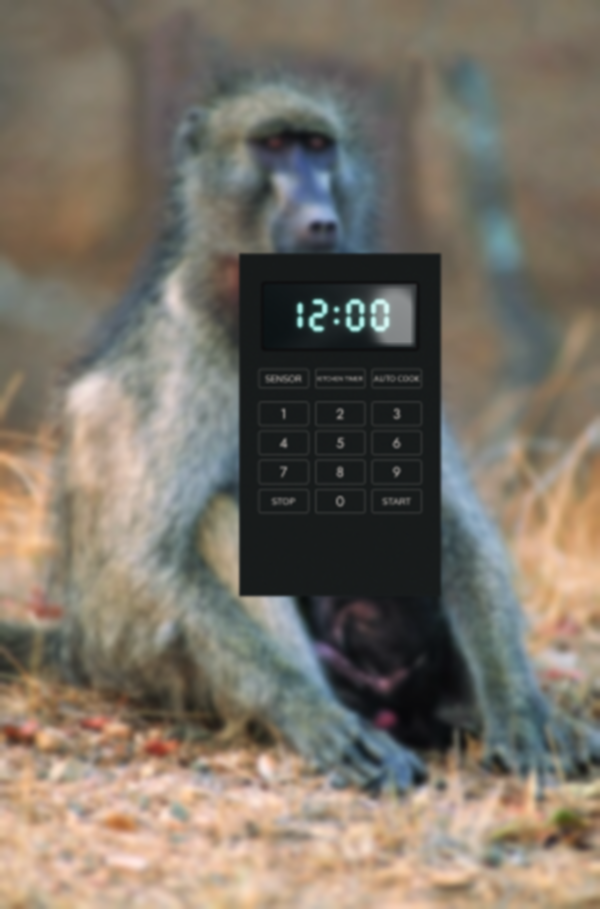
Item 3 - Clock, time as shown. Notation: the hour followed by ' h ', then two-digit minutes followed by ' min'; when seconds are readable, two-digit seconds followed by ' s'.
12 h 00 min
